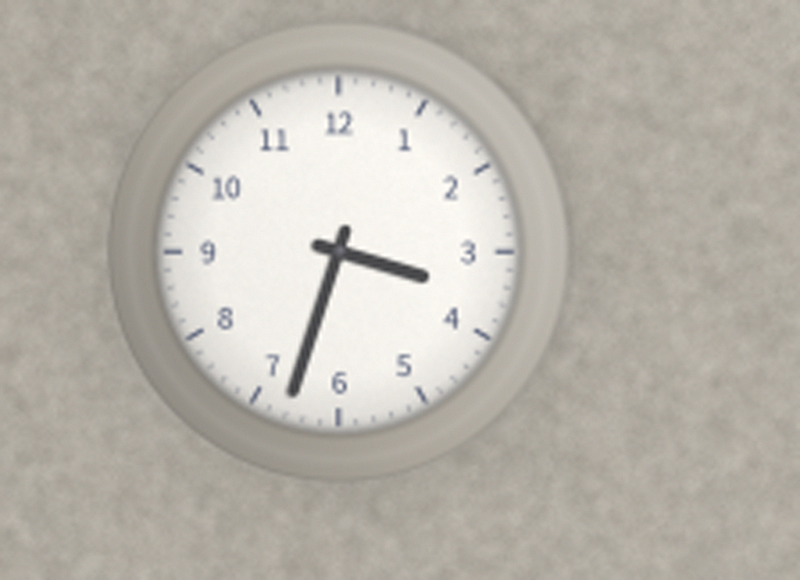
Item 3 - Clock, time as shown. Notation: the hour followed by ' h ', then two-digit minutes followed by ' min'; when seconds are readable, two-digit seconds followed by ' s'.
3 h 33 min
